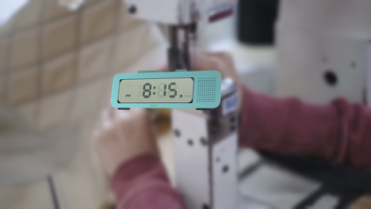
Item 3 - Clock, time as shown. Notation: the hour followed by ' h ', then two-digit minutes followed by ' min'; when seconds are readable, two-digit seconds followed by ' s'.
8 h 15 min
